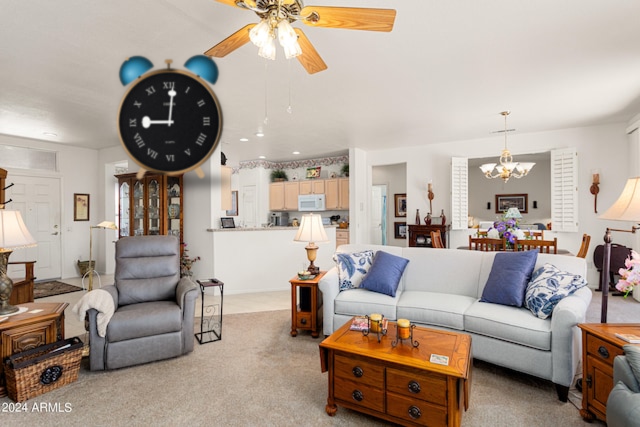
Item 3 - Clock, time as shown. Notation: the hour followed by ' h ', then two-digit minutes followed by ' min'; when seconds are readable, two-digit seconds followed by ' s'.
9 h 01 min
